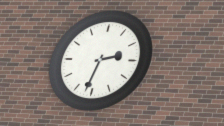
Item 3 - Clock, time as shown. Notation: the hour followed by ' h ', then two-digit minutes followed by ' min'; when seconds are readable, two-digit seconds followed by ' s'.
2 h 32 min
